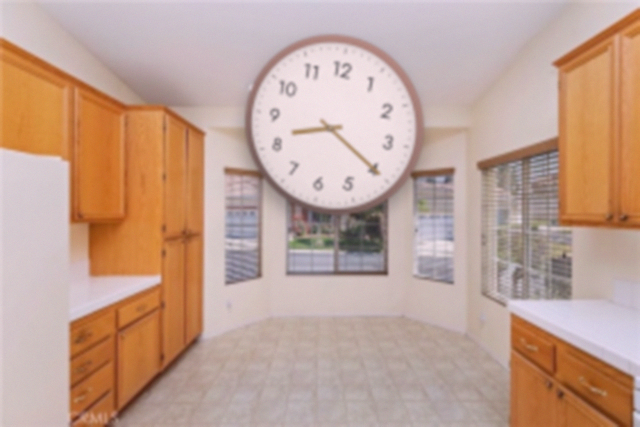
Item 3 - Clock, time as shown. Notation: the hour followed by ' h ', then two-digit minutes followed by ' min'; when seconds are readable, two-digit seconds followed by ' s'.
8 h 20 min
